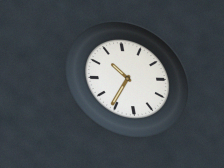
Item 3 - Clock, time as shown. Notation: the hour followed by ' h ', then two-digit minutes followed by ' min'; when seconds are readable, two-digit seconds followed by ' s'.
10 h 36 min
